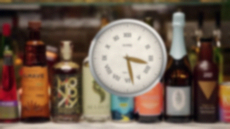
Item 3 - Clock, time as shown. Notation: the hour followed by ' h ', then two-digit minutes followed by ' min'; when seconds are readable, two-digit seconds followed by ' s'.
3 h 28 min
